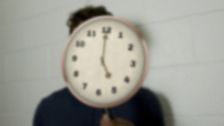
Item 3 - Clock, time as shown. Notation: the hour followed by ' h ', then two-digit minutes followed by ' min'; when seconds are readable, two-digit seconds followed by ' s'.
5 h 00 min
